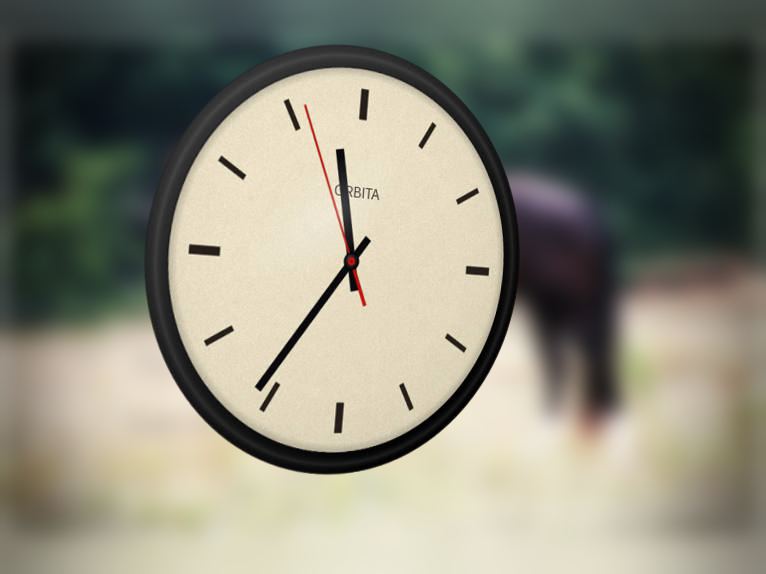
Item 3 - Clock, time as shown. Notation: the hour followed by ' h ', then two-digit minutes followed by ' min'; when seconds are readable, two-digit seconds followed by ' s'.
11 h 35 min 56 s
